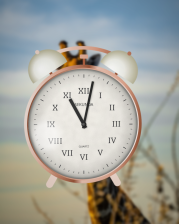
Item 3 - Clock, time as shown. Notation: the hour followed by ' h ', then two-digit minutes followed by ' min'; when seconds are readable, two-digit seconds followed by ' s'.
11 h 02 min
